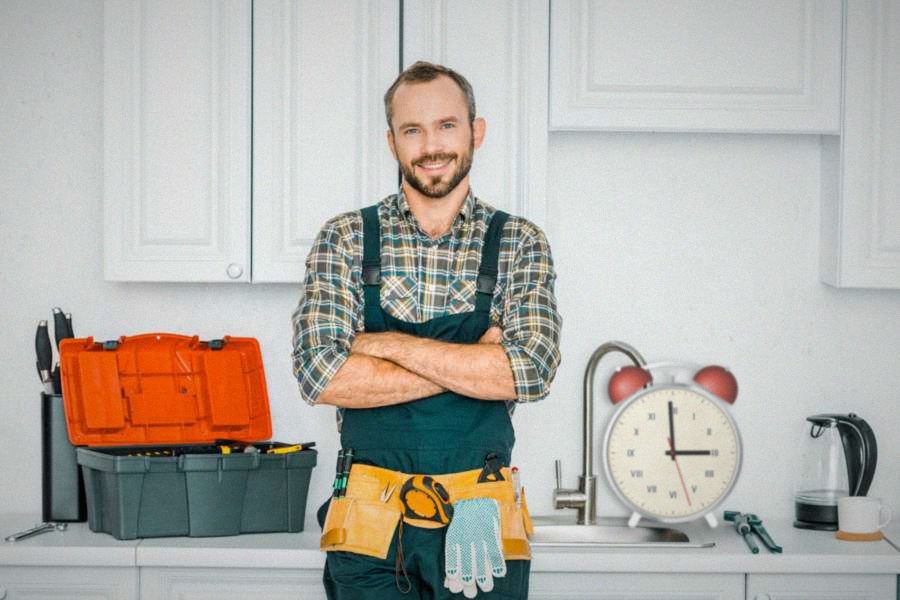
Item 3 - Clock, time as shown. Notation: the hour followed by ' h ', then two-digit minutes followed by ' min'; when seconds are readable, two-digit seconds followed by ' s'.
2 h 59 min 27 s
